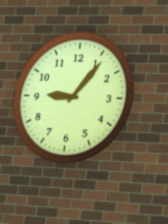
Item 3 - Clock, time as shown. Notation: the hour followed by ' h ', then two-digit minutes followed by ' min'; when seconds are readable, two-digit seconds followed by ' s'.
9 h 06 min
